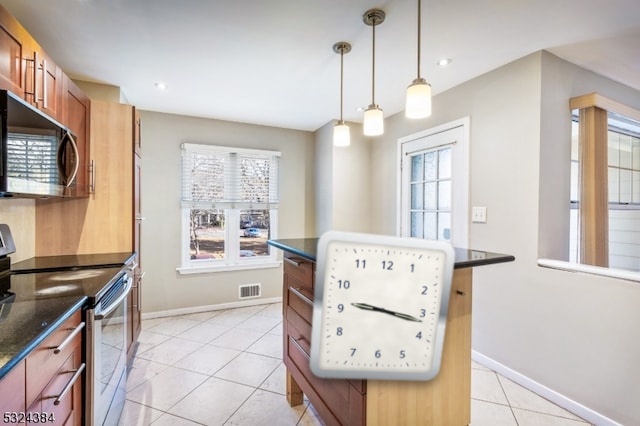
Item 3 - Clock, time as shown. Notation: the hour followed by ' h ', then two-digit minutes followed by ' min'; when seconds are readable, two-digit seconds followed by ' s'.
9 h 17 min
